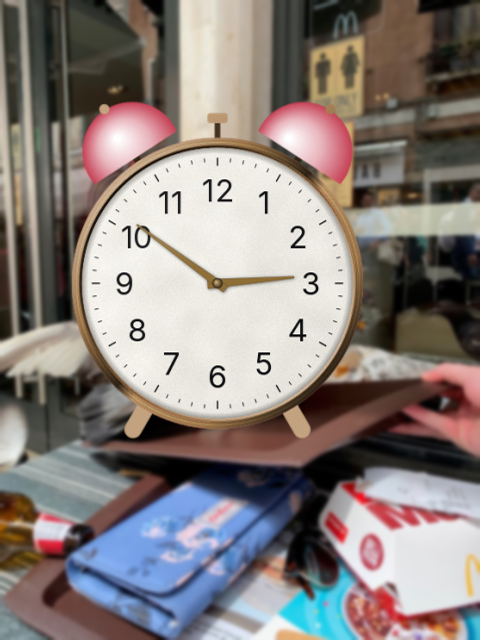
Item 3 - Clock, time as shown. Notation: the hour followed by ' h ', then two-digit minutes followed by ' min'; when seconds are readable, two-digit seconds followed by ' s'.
2 h 51 min
